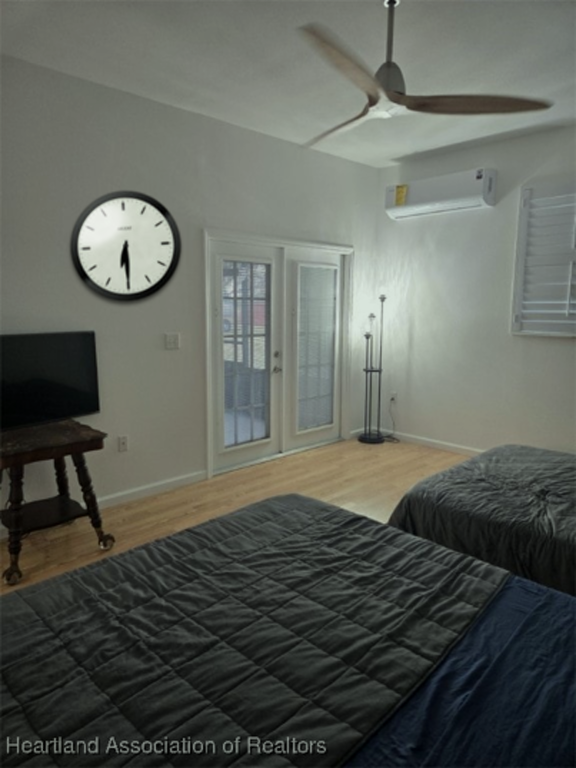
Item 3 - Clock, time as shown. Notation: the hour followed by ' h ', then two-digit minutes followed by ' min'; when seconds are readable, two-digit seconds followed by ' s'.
6 h 30 min
